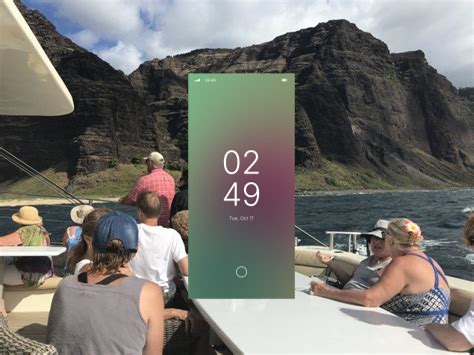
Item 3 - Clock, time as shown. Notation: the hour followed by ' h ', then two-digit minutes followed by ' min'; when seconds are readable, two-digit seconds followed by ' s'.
2 h 49 min
